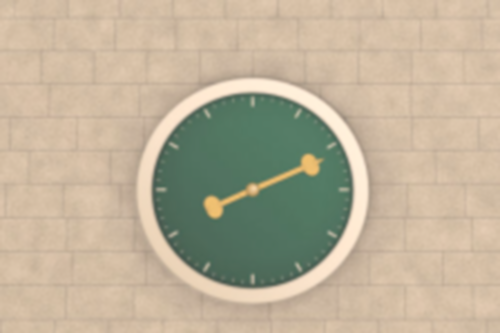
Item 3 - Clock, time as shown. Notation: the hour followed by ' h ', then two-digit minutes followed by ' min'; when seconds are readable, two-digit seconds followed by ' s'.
8 h 11 min
